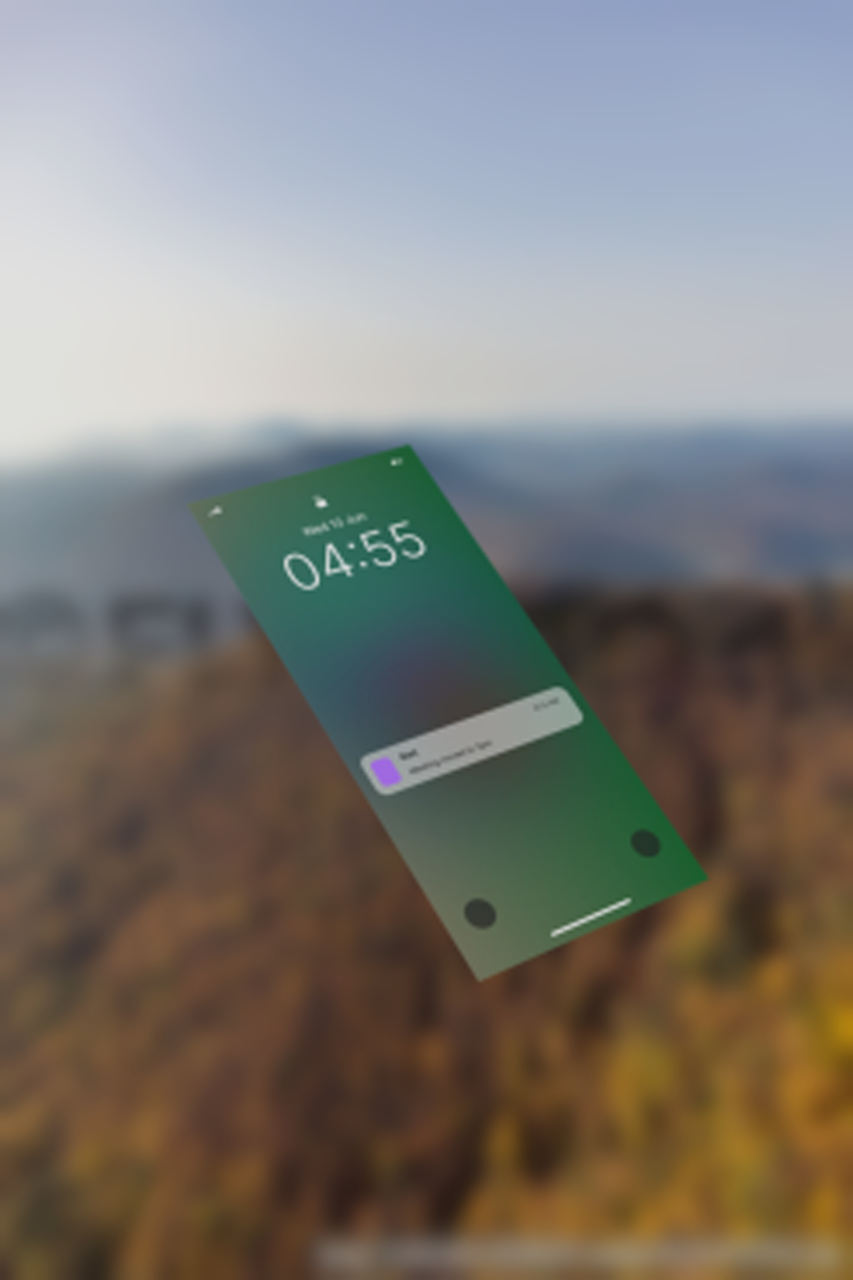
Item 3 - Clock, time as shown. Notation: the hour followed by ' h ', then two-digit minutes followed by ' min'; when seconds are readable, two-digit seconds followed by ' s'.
4 h 55 min
